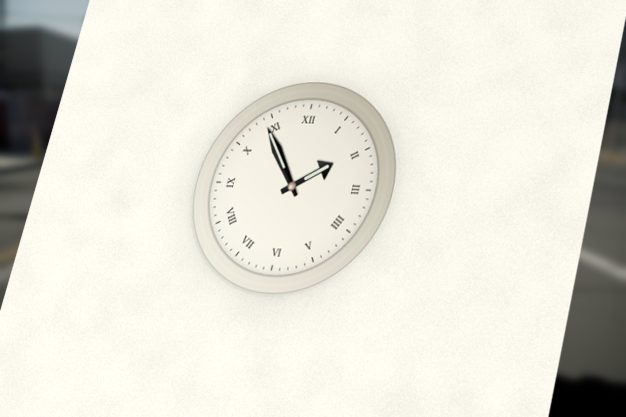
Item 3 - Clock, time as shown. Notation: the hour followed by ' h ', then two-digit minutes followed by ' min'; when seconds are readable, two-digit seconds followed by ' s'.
1 h 54 min
